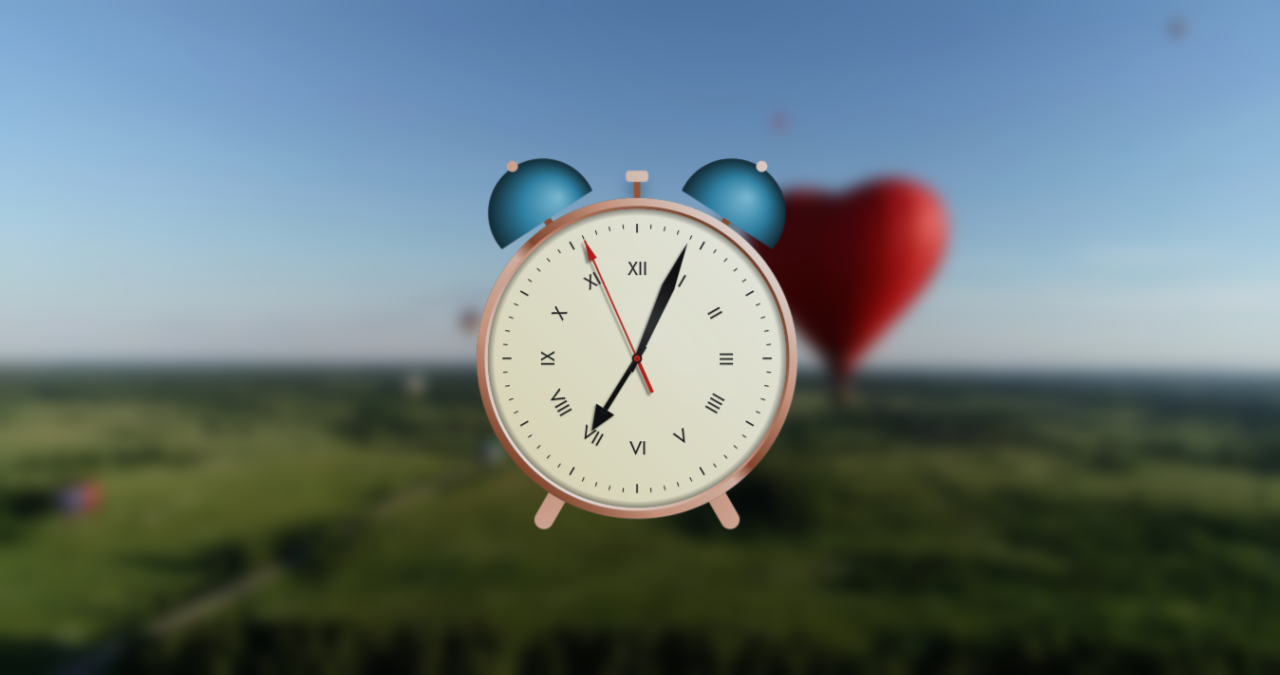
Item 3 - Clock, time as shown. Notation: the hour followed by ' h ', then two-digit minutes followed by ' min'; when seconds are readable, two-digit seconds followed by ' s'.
7 h 03 min 56 s
